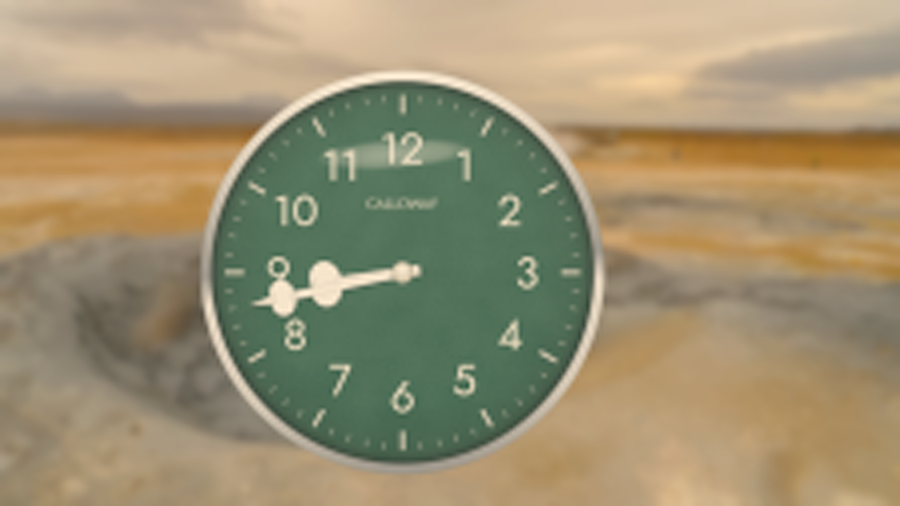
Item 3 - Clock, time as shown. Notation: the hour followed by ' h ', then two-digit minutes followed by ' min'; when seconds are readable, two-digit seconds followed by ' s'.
8 h 43 min
